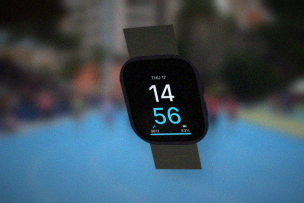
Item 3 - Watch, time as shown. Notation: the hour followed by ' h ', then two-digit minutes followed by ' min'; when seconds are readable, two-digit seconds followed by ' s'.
14 h 56 min
